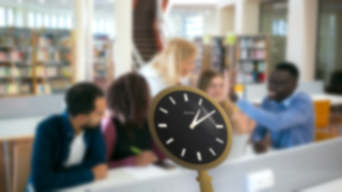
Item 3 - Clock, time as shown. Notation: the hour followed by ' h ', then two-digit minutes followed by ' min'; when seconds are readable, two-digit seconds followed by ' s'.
1 h 10 min
